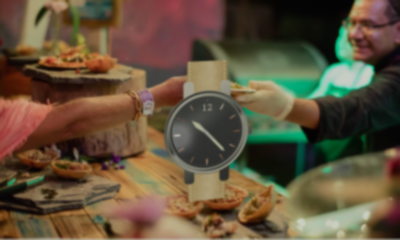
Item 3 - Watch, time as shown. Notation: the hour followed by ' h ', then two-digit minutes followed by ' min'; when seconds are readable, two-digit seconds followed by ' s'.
10 h 23 min
